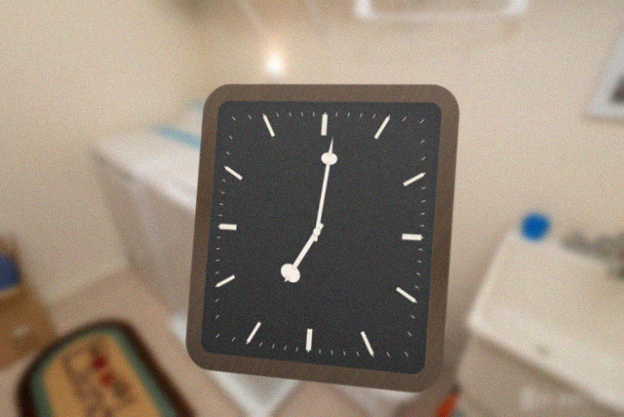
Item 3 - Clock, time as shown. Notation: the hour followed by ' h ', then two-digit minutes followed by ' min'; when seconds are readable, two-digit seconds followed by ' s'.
7 h 01 min
